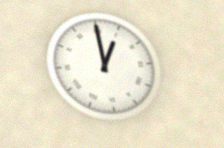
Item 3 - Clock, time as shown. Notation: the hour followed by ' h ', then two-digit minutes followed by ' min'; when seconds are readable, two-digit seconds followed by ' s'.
1 h 00 min
